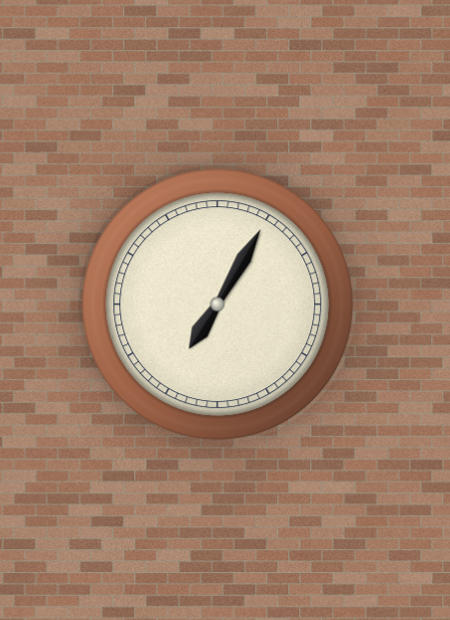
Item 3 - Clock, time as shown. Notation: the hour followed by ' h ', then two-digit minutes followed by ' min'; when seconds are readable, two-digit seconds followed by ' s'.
7 h 05 min
